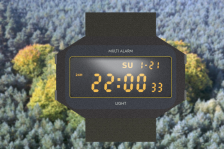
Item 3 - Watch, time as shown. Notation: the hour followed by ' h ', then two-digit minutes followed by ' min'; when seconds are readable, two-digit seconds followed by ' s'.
22 h 00 min 33 s
